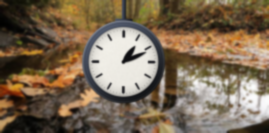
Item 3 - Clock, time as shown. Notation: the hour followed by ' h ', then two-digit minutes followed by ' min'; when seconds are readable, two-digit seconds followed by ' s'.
1 h 11 min
